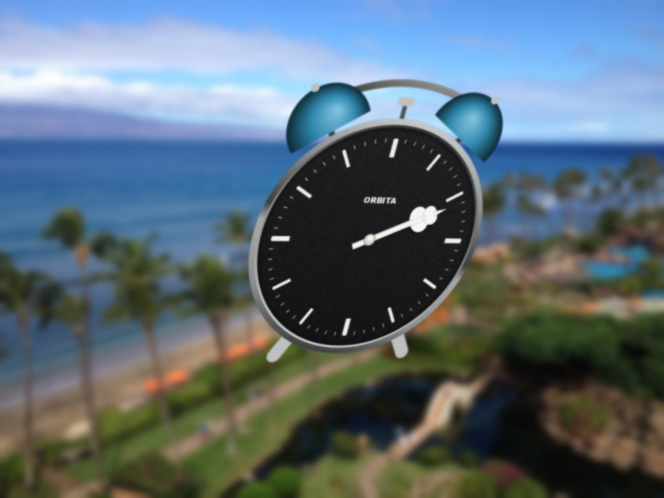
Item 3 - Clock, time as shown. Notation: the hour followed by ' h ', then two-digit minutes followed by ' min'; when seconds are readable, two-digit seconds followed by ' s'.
2 h 11 min
